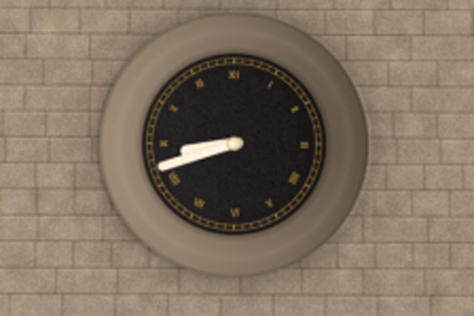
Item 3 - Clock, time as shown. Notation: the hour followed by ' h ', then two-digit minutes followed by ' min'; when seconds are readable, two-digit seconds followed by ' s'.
8 h 42 min
